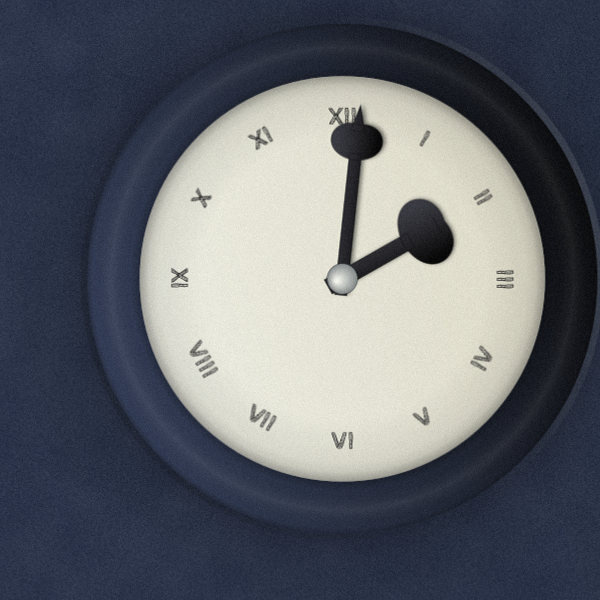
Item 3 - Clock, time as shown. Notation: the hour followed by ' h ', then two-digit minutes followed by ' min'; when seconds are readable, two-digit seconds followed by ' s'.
2 h 01 min
